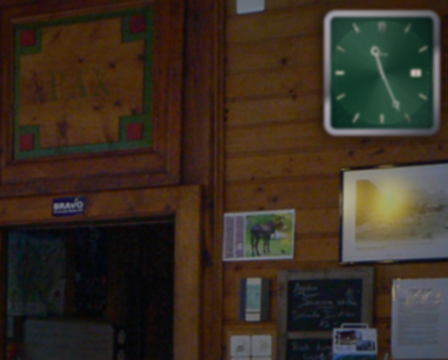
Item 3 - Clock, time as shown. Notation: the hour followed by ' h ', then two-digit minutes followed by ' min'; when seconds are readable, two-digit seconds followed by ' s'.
11 h 26 min
